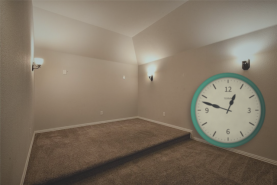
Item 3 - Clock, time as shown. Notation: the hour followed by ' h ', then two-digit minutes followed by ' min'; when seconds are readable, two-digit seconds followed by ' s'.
12 h 48 min
